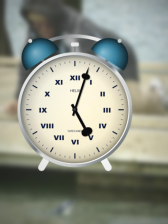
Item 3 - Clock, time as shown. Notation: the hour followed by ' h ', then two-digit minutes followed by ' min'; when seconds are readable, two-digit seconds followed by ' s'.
5 h 03 min
